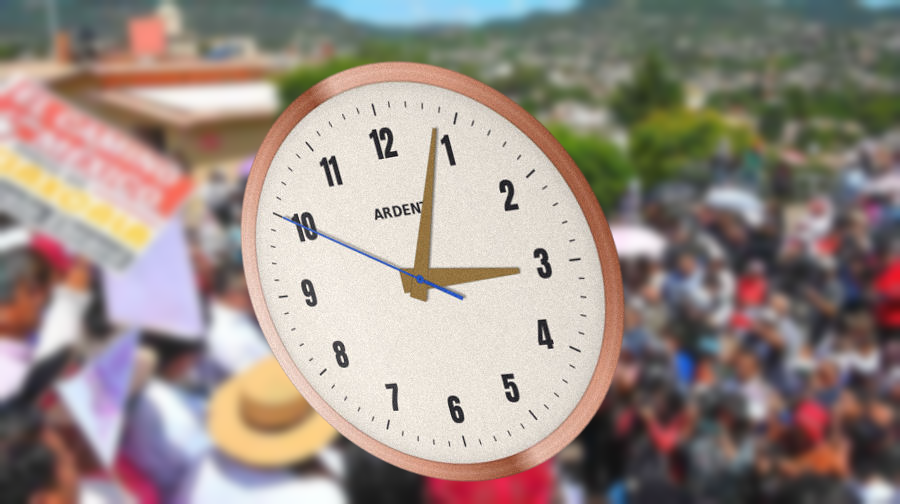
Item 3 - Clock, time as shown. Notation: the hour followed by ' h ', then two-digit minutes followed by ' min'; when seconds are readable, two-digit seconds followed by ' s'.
3 h 03 min 50 s
